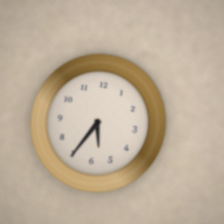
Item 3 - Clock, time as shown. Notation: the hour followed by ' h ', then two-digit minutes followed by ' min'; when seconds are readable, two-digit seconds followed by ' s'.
5 h 35 min
